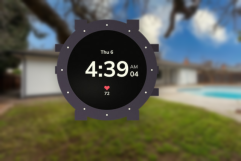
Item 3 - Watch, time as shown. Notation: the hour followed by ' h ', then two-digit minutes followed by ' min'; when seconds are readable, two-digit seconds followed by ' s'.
4 h 39 min 04 s
